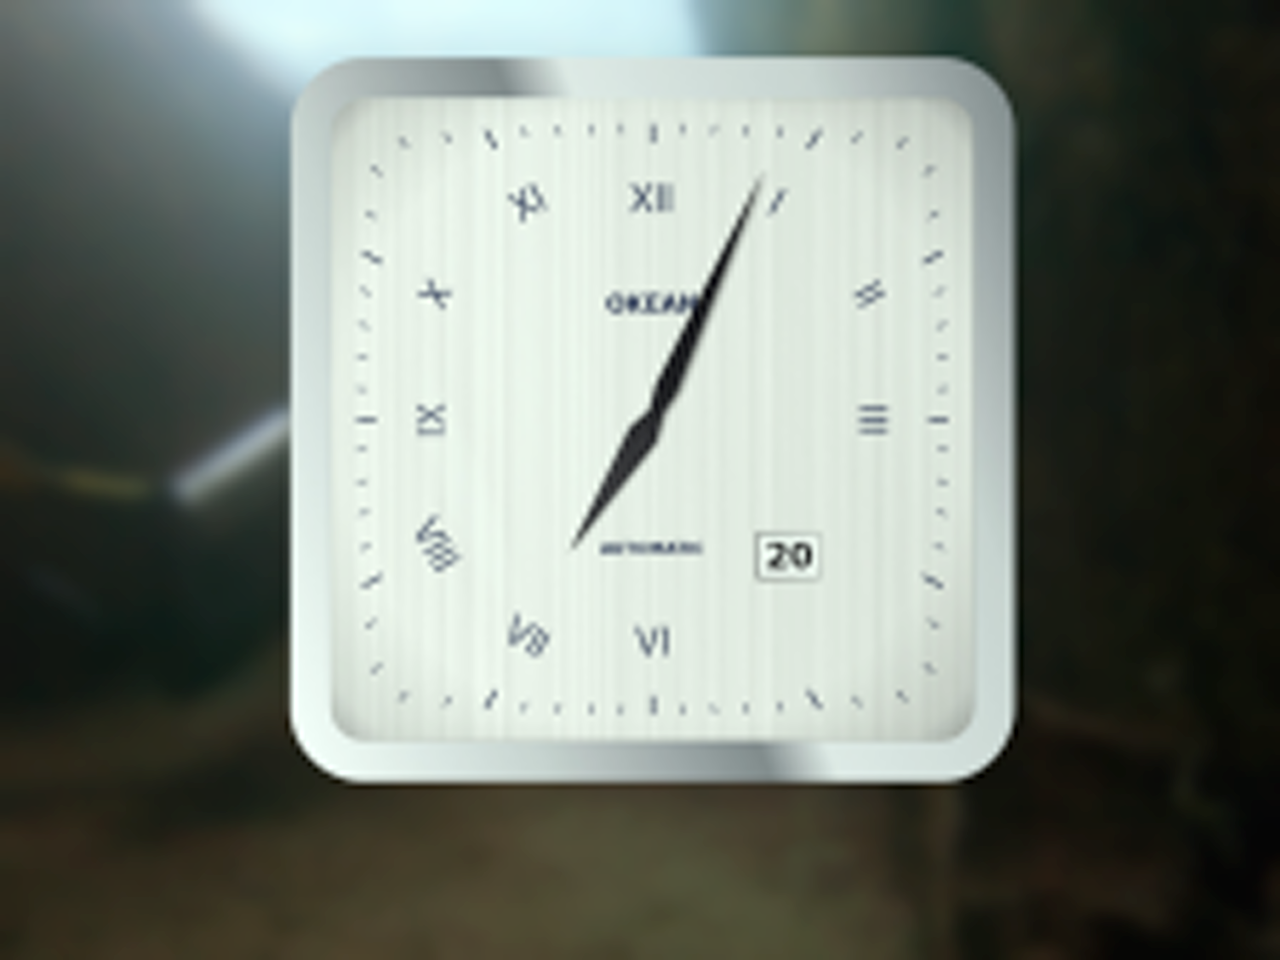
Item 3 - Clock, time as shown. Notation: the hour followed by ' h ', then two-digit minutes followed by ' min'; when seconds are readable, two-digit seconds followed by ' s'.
7 h 04 min
